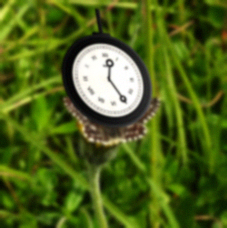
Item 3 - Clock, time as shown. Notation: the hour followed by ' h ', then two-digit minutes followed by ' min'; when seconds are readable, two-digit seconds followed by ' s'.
12 h 25 min
